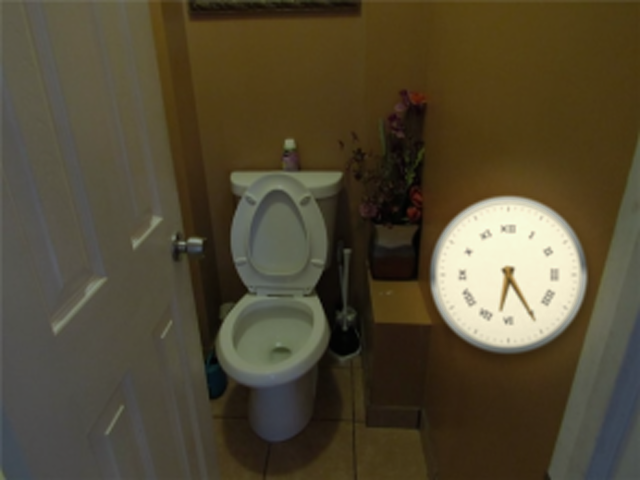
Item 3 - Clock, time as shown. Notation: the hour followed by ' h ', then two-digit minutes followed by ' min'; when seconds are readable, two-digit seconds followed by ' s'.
6 h 25 min
